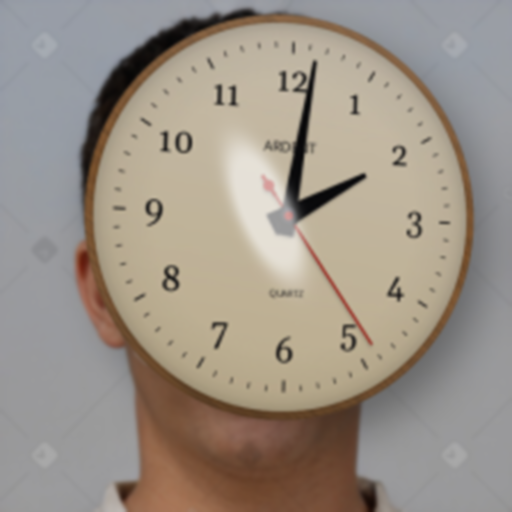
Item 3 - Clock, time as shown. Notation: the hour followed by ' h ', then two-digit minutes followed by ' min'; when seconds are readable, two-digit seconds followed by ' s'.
2 h 01 min 24 s
